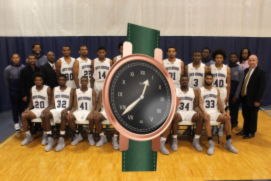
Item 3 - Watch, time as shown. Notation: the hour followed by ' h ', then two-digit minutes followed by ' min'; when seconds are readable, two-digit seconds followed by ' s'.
12 h 38 min
